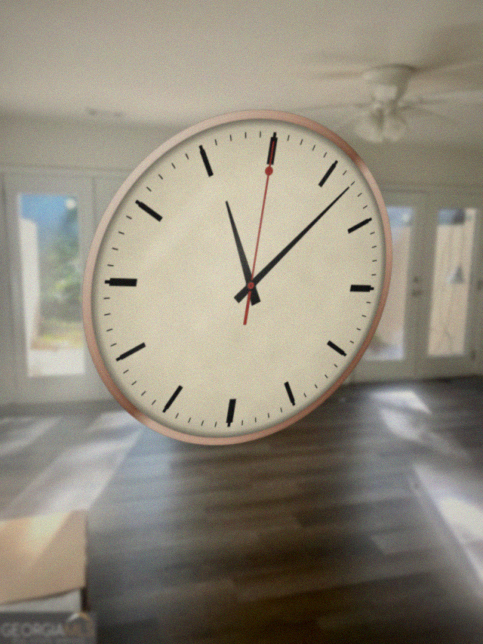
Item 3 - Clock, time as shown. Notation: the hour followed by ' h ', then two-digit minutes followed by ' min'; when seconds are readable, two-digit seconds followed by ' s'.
11 h 07 min 00 s
